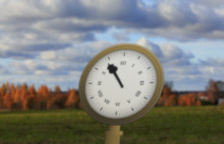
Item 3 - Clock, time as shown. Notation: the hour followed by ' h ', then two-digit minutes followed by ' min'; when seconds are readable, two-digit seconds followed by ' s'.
10 h 54 min
